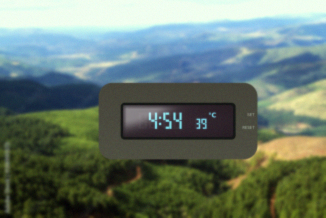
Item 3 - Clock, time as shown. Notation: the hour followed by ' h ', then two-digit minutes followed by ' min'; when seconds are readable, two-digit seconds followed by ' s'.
4 h 54 min
